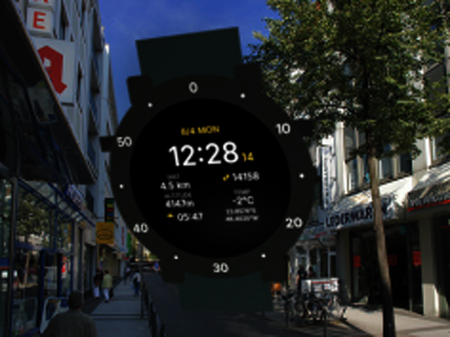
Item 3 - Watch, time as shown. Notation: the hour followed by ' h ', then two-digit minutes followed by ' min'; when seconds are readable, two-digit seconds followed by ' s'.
12 h 28 min
